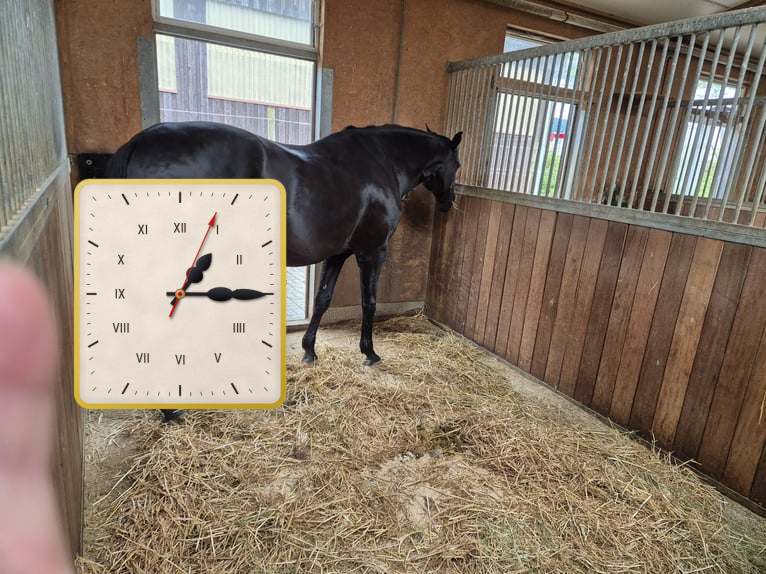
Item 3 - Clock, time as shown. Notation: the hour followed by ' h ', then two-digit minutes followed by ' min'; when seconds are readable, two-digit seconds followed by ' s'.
1 h 15 min 04 s
